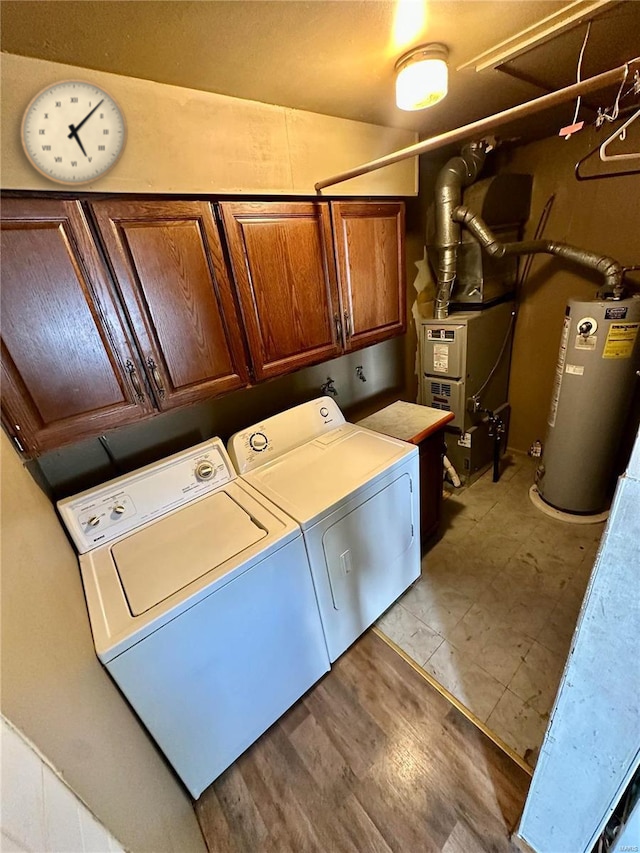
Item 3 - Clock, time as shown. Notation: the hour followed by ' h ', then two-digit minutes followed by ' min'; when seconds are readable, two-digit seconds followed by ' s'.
5 h 07 min
